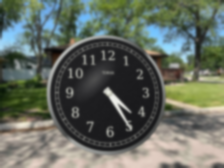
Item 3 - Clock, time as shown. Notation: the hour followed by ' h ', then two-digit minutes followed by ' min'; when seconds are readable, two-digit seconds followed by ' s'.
4 h 25 min
